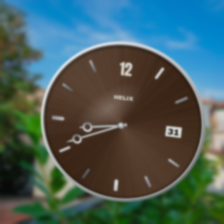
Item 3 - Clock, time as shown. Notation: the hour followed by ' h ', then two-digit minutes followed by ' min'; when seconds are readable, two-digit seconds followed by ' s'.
8 h 41 min
